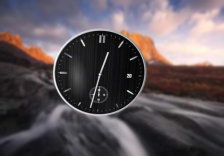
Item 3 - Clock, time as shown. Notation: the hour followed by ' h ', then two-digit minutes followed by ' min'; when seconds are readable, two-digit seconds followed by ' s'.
12 h 32 min
